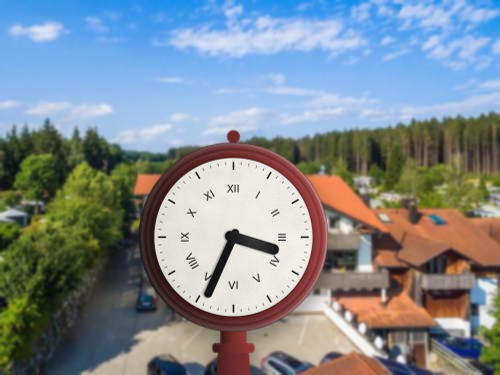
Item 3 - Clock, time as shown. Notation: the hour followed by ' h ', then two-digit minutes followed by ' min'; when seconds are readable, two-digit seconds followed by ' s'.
3 h 34 min
